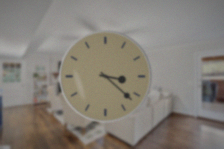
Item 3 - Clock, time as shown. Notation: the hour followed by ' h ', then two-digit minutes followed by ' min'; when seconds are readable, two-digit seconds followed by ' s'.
3 h 22 min
